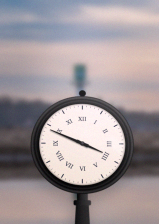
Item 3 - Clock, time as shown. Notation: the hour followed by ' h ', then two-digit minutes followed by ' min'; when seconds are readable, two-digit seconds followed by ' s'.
3 h 49 min
